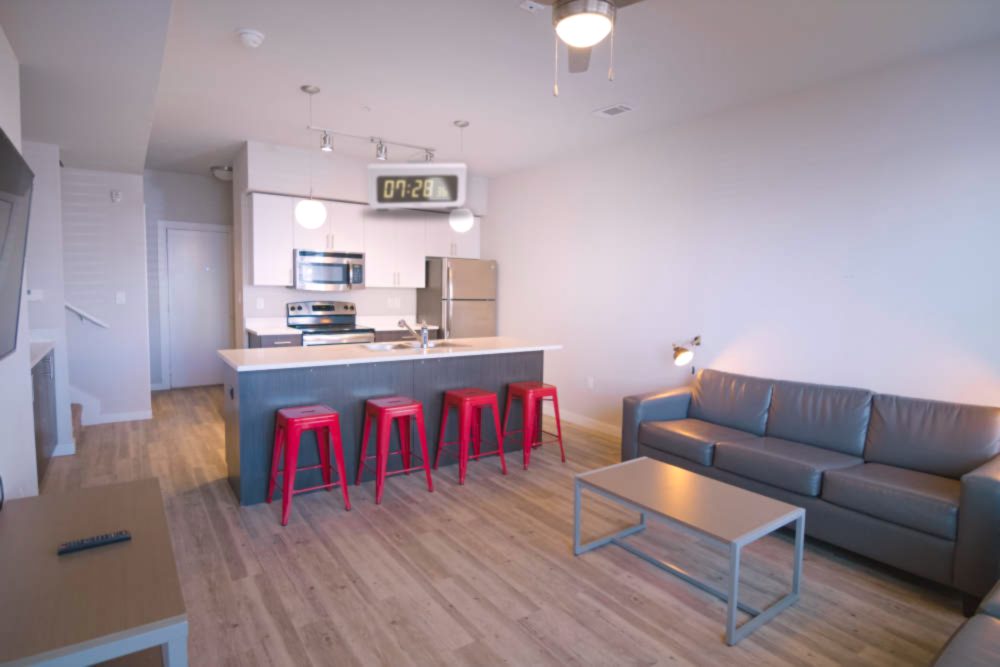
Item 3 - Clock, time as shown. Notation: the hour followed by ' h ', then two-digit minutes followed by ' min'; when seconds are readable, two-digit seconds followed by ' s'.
7 h 28 min
